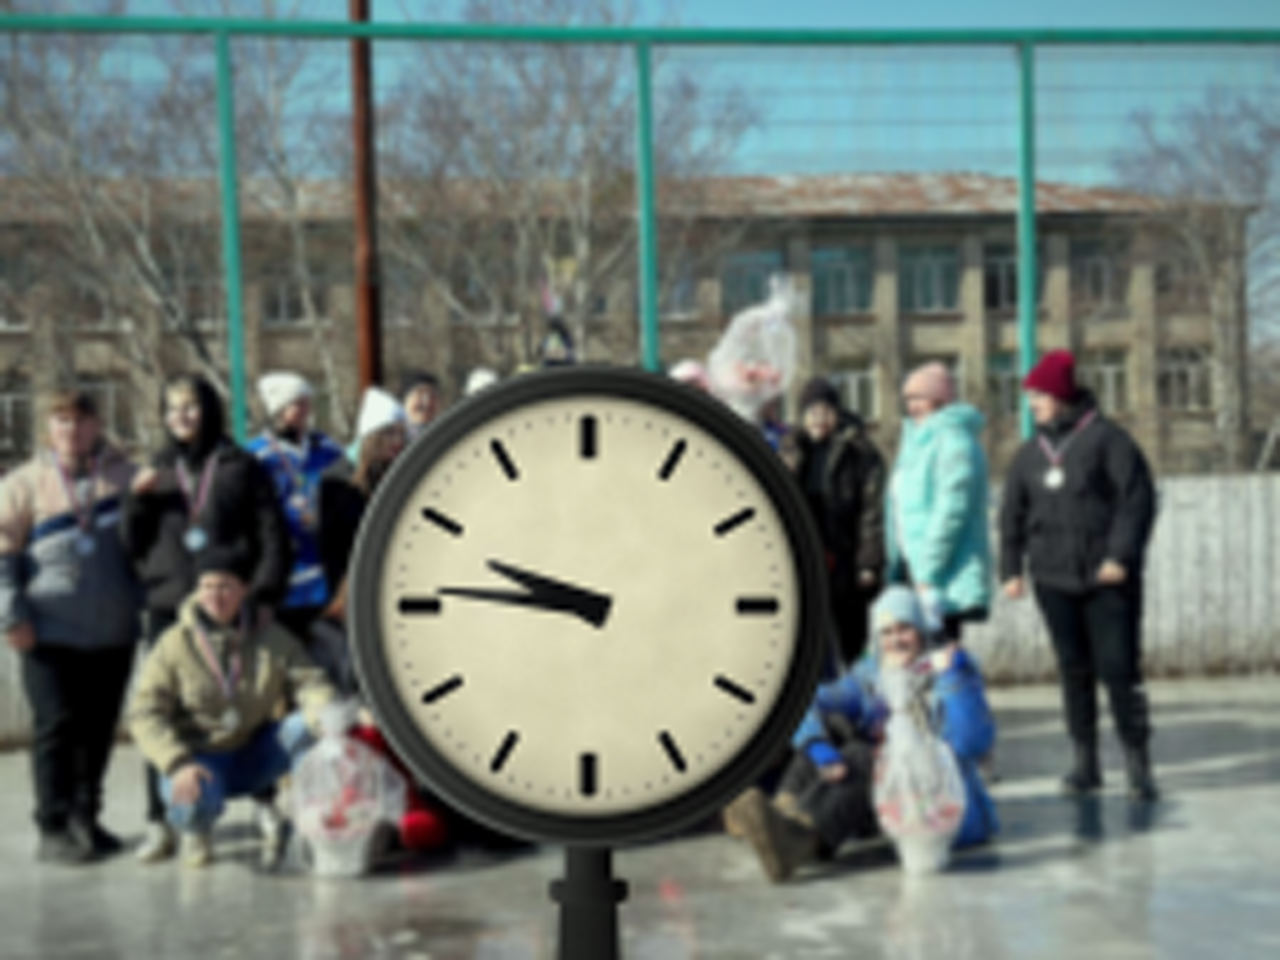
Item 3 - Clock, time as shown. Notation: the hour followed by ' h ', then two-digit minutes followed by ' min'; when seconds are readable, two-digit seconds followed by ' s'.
9 h 46 min
